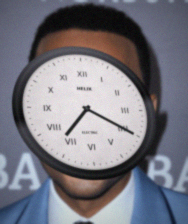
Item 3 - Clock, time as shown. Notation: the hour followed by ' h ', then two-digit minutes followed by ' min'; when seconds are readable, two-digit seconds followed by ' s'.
7 h 20 min
